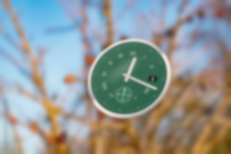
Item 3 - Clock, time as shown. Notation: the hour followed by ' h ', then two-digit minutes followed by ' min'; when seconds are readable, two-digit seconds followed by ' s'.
12 h 18 min
